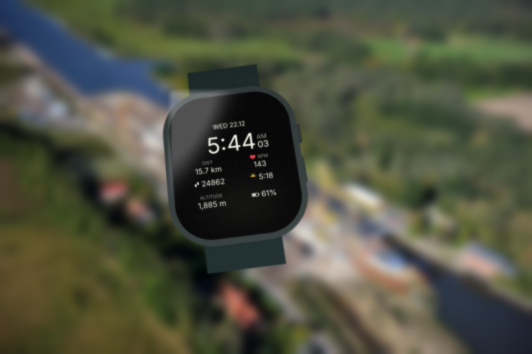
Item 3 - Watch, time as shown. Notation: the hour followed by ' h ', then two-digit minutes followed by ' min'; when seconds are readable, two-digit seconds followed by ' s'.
5 h 44 min 03 s
